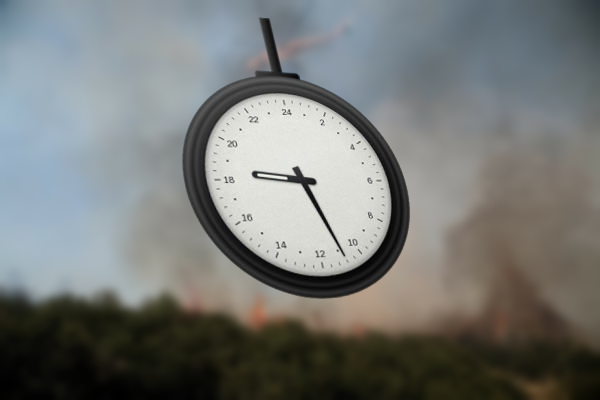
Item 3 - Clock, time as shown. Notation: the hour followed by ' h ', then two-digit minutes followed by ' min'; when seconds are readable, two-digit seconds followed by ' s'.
18 h 27 min
